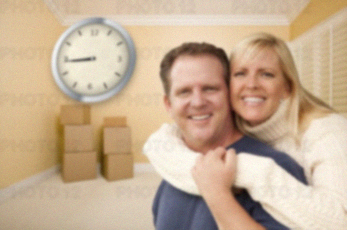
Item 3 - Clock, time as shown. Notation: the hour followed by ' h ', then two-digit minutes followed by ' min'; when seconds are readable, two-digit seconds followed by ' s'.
8 h 44 min
